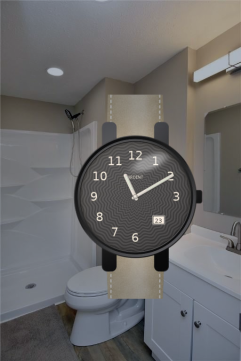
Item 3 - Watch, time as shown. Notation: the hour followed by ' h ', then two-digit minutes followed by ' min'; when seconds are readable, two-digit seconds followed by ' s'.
11 h 10 min
